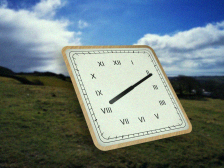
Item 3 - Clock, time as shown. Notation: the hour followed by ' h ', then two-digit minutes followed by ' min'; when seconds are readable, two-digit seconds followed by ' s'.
8 h 11 min
